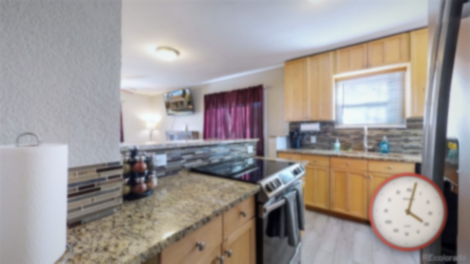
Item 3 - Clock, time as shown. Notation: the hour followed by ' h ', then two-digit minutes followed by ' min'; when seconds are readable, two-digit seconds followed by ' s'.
4 h 02 min
